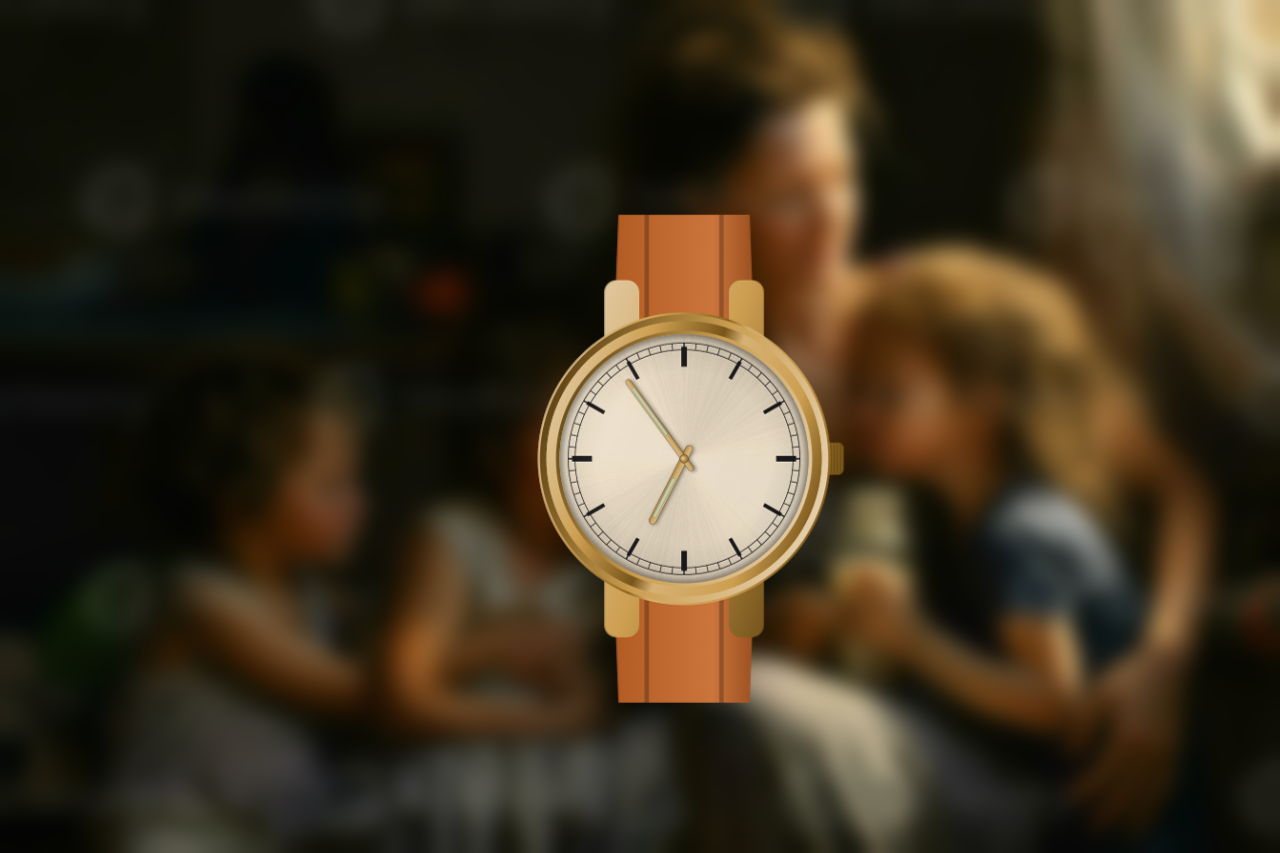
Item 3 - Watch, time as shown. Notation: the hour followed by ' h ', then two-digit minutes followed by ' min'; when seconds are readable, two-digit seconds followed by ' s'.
6 h 54 min
